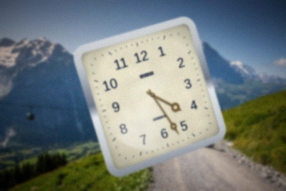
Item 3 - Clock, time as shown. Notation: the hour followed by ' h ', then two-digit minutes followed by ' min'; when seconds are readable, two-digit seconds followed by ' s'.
4 h 27 min
